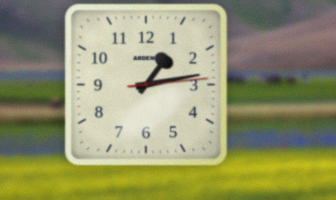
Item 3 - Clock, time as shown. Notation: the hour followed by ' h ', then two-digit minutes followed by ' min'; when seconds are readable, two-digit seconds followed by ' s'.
1 h 13 min 14 s
